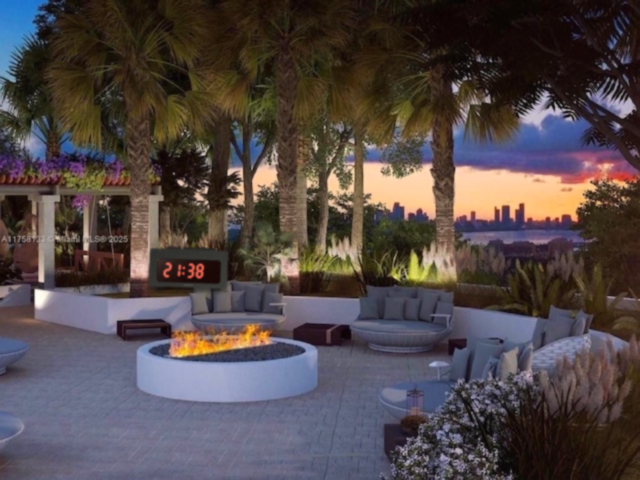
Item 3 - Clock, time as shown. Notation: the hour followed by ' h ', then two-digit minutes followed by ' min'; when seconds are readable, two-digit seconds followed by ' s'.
21 h 38 min
